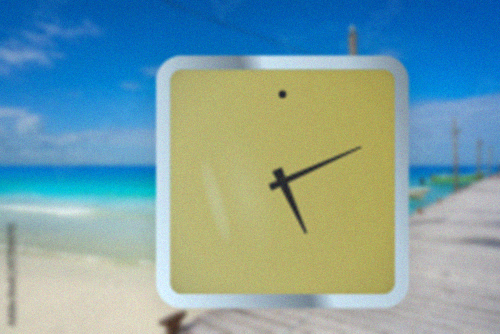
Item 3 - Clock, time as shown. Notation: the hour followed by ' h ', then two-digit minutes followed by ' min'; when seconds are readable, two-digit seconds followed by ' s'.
5 h 11 min
